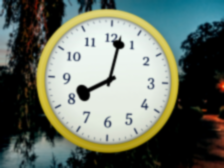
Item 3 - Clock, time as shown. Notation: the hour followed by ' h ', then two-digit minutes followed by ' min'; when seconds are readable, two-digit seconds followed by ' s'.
8 h 02 min
